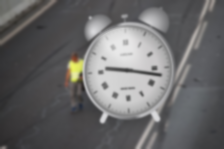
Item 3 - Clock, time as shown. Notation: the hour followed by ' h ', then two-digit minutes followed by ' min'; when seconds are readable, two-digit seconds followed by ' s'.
9 h 17 min
